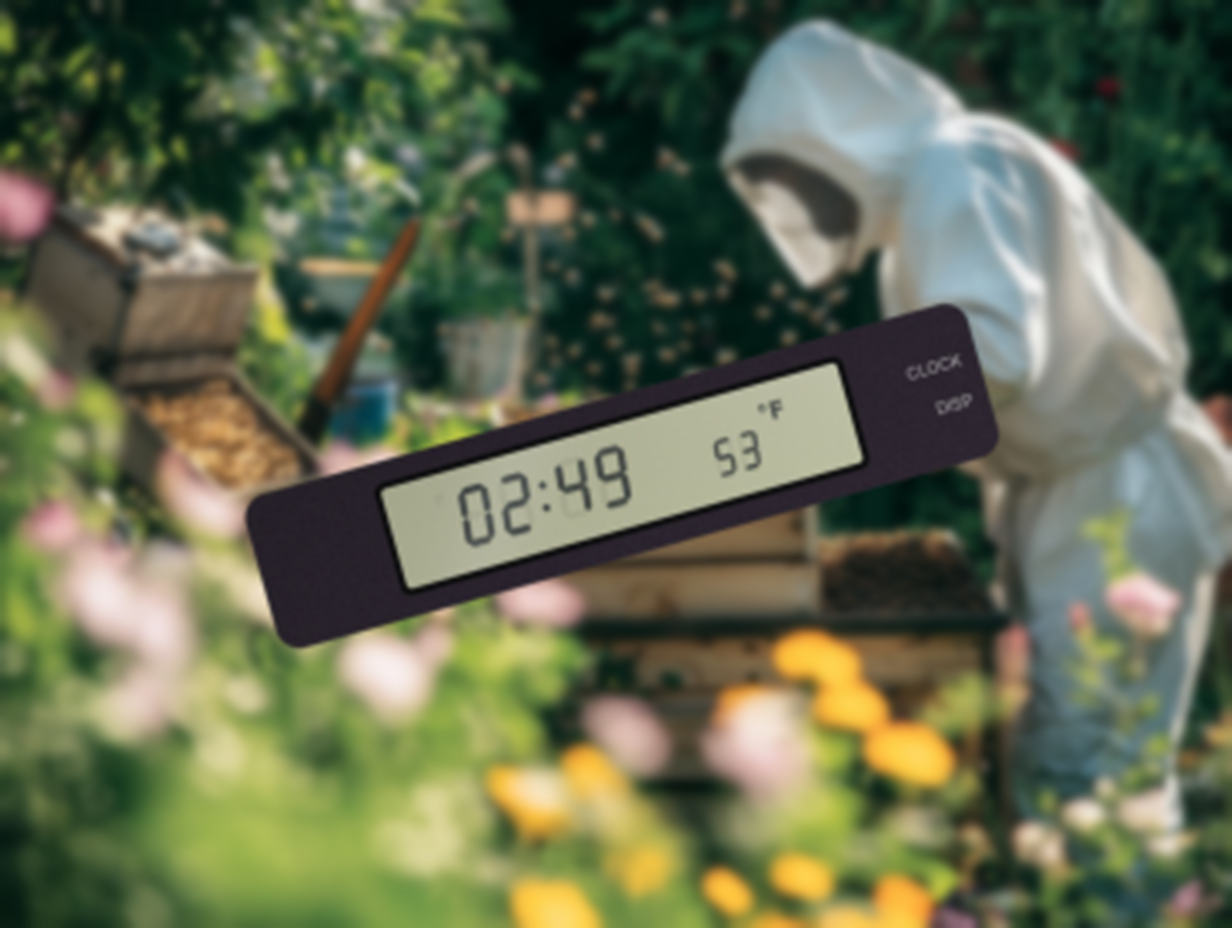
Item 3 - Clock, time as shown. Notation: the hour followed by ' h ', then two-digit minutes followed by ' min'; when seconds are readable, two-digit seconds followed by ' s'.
2 h 49 min
